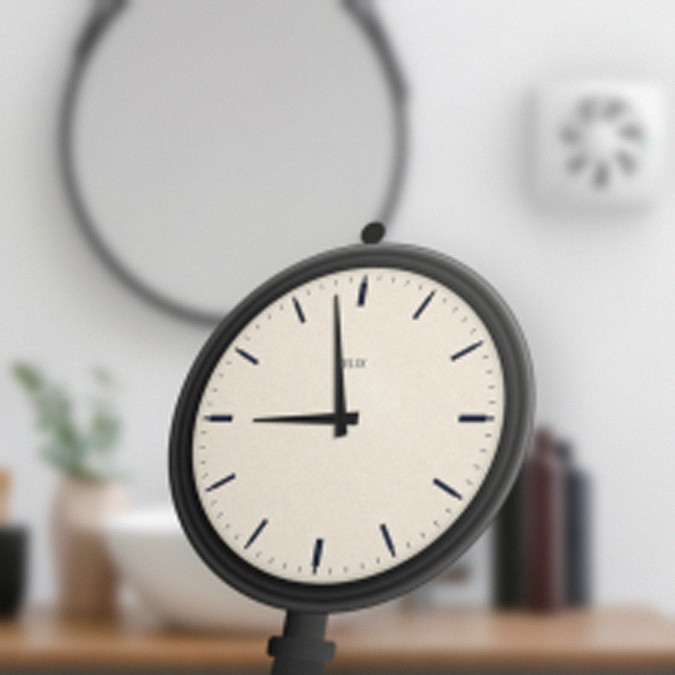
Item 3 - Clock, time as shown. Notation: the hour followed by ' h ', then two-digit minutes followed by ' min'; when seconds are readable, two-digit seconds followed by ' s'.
8 h 58 min
